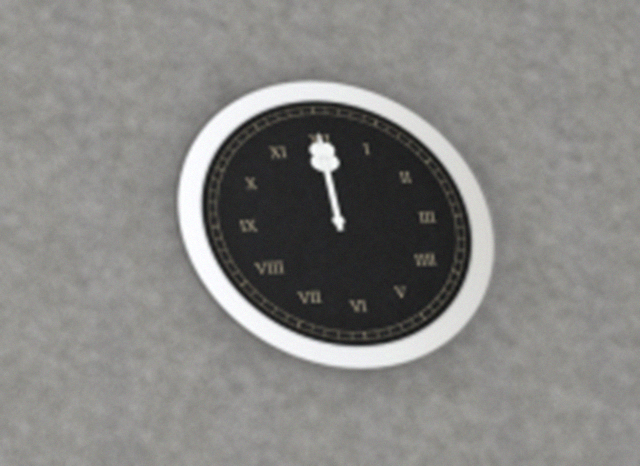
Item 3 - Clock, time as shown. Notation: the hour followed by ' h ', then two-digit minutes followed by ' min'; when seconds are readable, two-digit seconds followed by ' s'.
12 h 00 min
